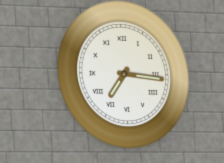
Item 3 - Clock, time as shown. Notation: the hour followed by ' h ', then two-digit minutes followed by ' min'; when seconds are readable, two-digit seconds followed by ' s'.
7 h 16 min
